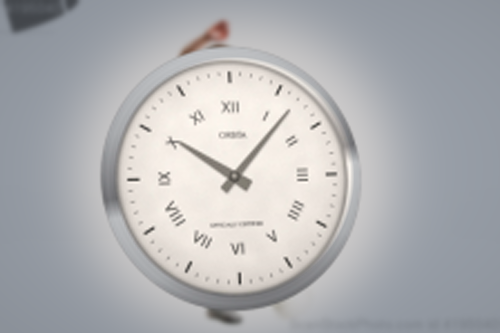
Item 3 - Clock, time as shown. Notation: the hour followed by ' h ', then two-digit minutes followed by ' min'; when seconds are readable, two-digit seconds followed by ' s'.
10 h 07 min
